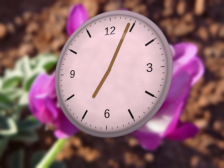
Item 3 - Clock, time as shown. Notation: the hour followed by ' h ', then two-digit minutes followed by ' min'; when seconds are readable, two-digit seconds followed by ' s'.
7 h 04 min
